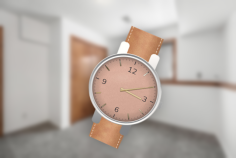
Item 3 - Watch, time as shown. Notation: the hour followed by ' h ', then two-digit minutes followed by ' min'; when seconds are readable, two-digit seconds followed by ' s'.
3 h 10 min
